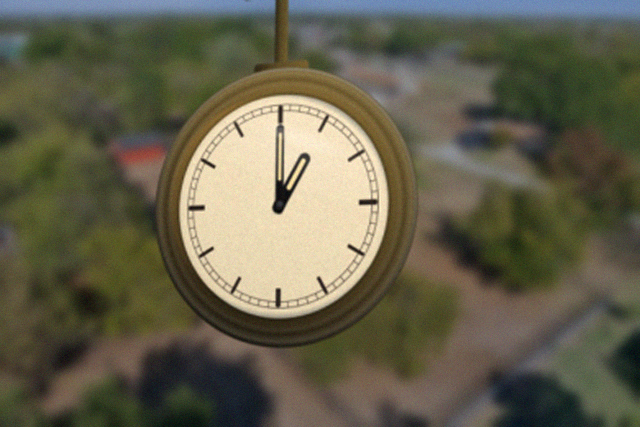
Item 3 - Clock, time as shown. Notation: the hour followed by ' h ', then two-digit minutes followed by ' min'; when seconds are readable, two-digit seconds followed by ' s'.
1 h 00 min
